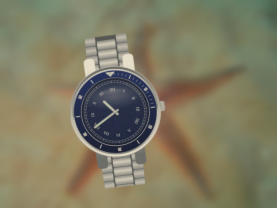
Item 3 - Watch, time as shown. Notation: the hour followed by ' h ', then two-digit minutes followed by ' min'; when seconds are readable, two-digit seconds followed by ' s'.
10 h 40 min
